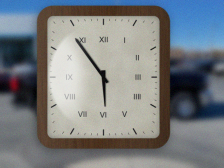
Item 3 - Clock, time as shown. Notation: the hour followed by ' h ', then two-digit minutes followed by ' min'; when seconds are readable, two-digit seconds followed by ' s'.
5 h 54 min
